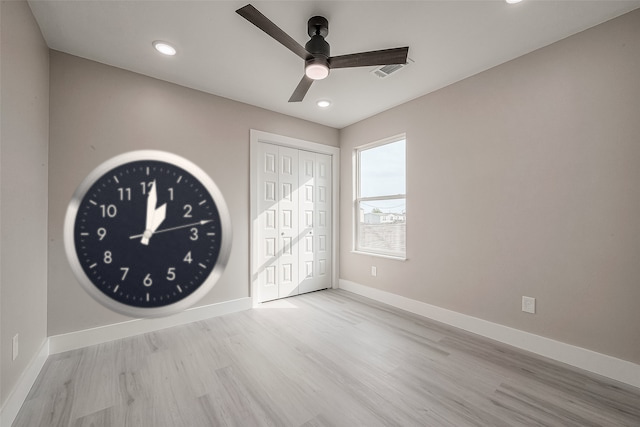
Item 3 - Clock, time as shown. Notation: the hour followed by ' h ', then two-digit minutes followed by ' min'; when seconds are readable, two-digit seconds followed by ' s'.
1 h 01 min 13 s
